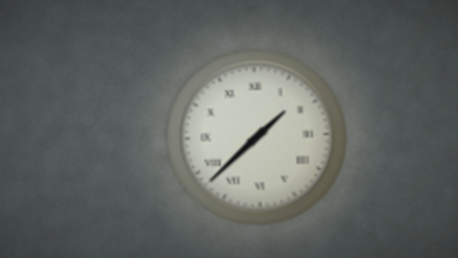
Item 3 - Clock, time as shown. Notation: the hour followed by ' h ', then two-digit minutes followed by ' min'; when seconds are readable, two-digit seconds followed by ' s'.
1 h 38 min
